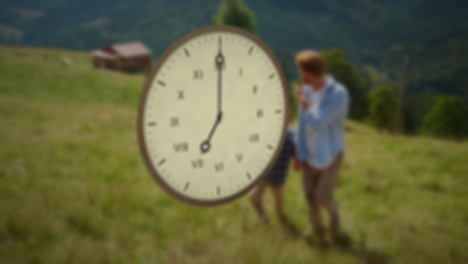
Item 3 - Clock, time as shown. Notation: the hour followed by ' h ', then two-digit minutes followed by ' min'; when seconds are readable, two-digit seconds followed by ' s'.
7 h 00 min
